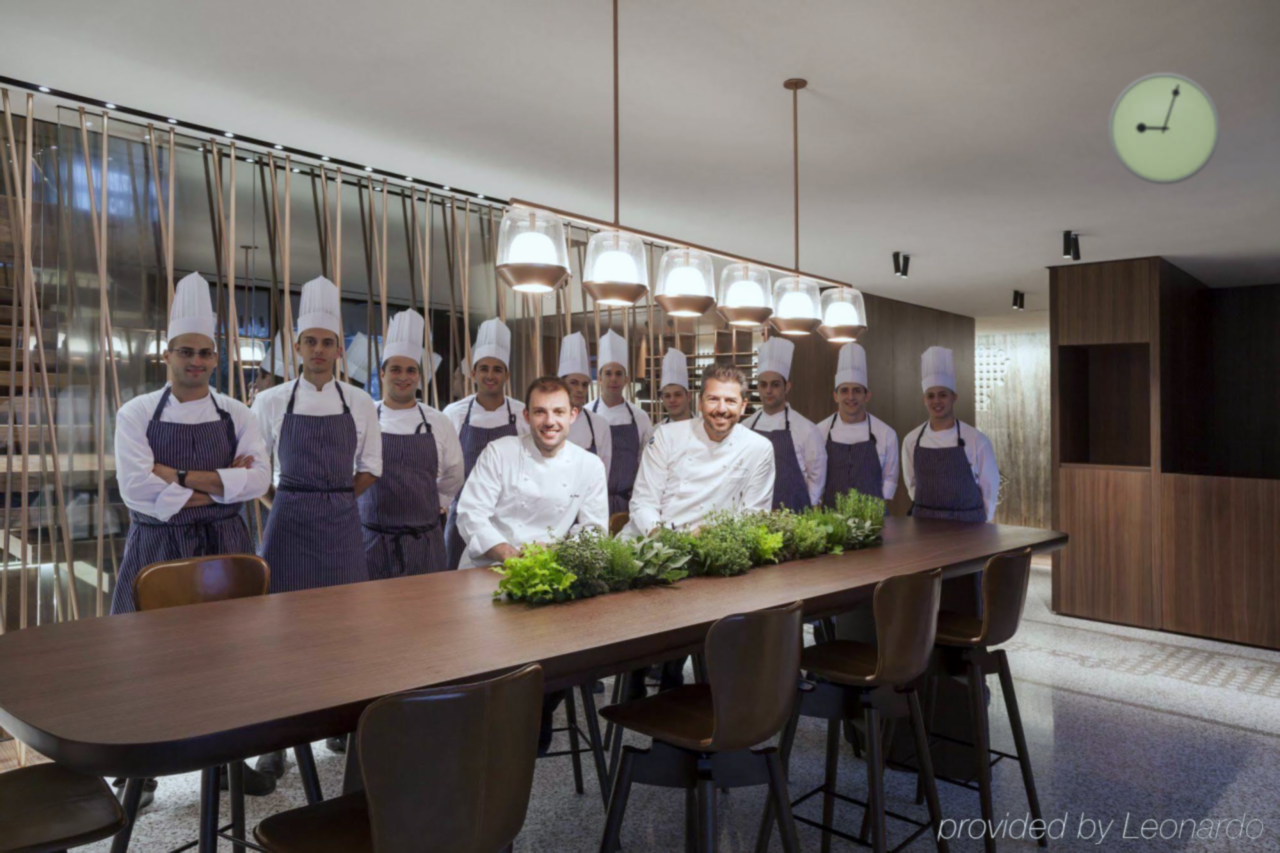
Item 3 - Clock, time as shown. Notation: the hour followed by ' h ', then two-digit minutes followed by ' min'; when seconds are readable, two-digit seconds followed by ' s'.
9 h 03 min
